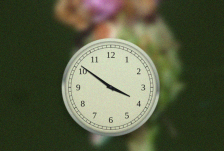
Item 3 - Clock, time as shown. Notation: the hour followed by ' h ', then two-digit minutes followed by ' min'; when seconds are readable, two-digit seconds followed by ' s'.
3 h 51 min
